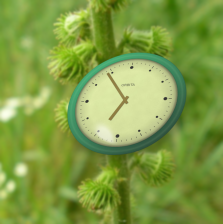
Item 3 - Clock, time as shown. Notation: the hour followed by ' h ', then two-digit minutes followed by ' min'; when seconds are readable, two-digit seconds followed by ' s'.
6 h 54 min
